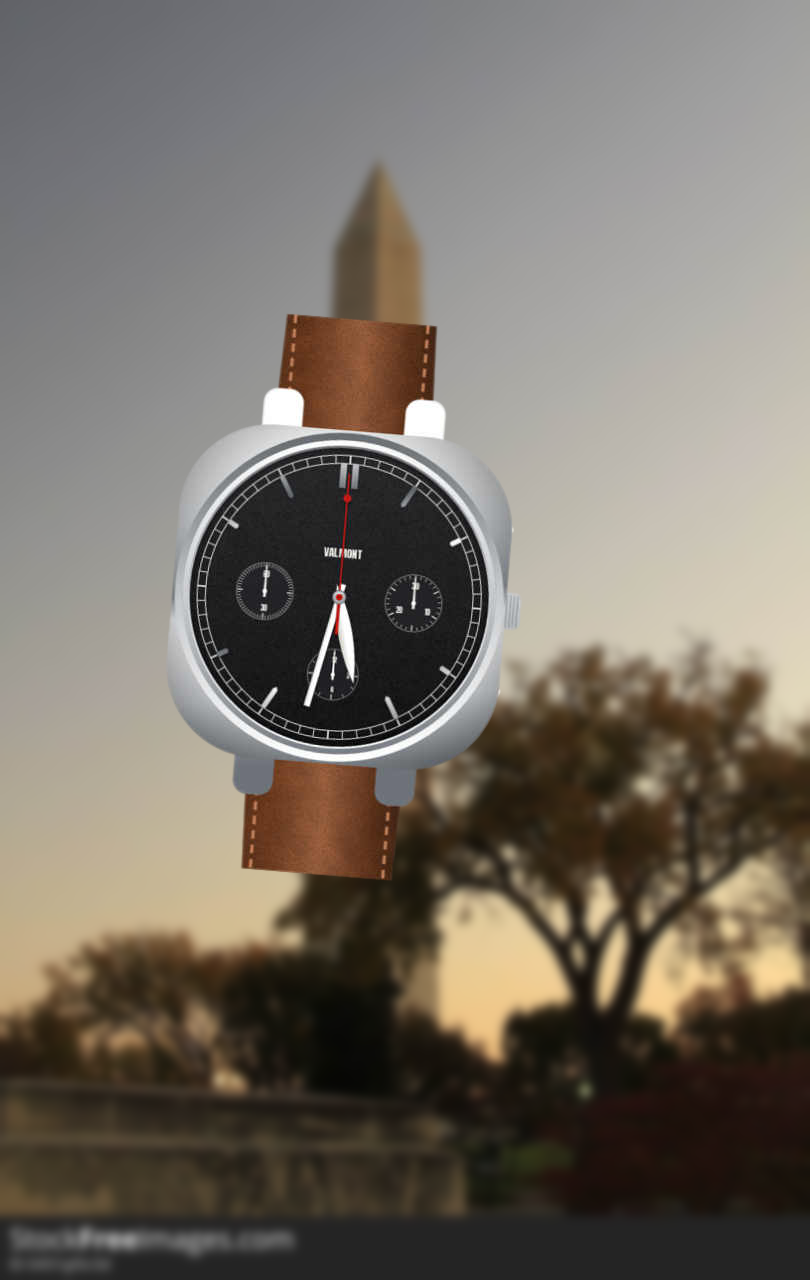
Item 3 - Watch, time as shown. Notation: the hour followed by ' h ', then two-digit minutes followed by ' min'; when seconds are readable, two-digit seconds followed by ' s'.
5 h 32 min
